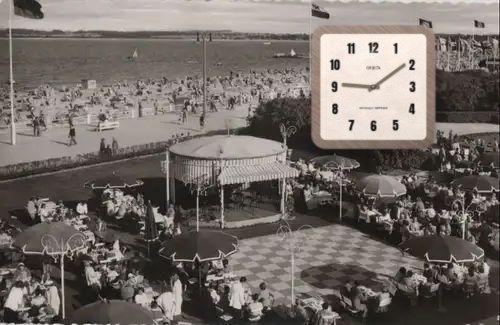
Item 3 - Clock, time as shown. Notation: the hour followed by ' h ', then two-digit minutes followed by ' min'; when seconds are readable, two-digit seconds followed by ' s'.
9 h 09 min
